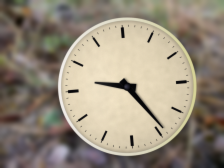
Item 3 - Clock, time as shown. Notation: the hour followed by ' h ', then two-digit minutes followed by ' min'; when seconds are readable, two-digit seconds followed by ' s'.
9 h 24 min
